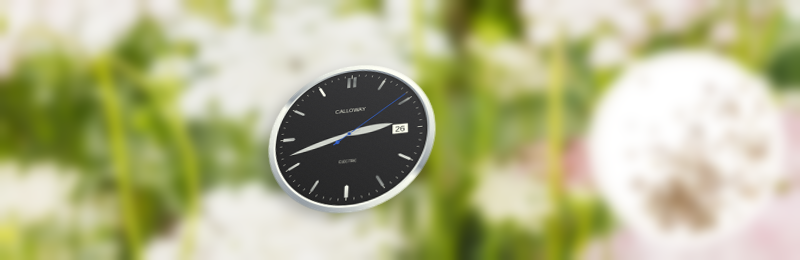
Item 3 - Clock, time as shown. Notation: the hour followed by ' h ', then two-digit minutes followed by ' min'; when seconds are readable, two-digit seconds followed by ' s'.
2 h 42 min 09 s
